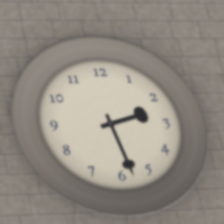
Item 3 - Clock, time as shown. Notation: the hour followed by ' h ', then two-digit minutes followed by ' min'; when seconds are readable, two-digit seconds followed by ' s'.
2 h 28 min
